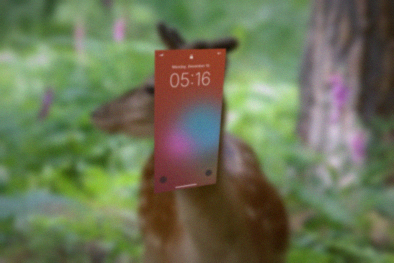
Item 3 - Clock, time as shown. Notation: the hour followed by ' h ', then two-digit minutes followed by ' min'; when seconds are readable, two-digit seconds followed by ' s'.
5 h 16 min
